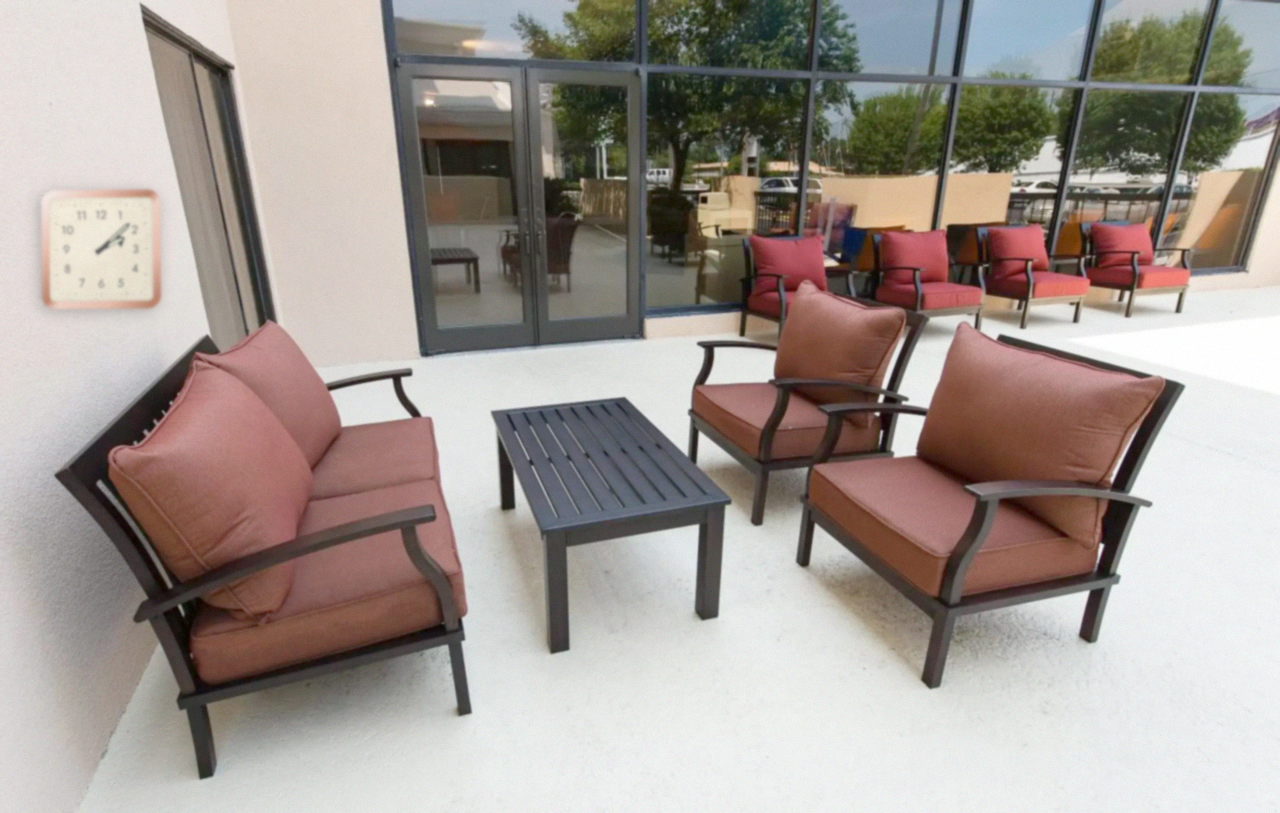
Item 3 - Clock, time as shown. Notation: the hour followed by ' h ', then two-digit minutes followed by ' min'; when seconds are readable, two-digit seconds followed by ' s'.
2 h 08 min
